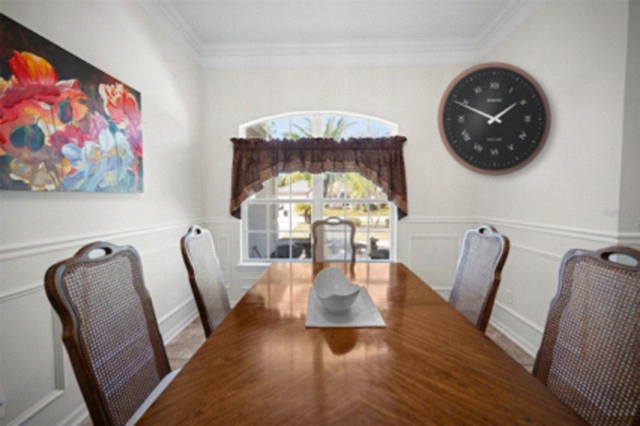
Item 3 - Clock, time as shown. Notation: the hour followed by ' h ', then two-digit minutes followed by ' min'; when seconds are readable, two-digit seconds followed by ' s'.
1 h 49 min
